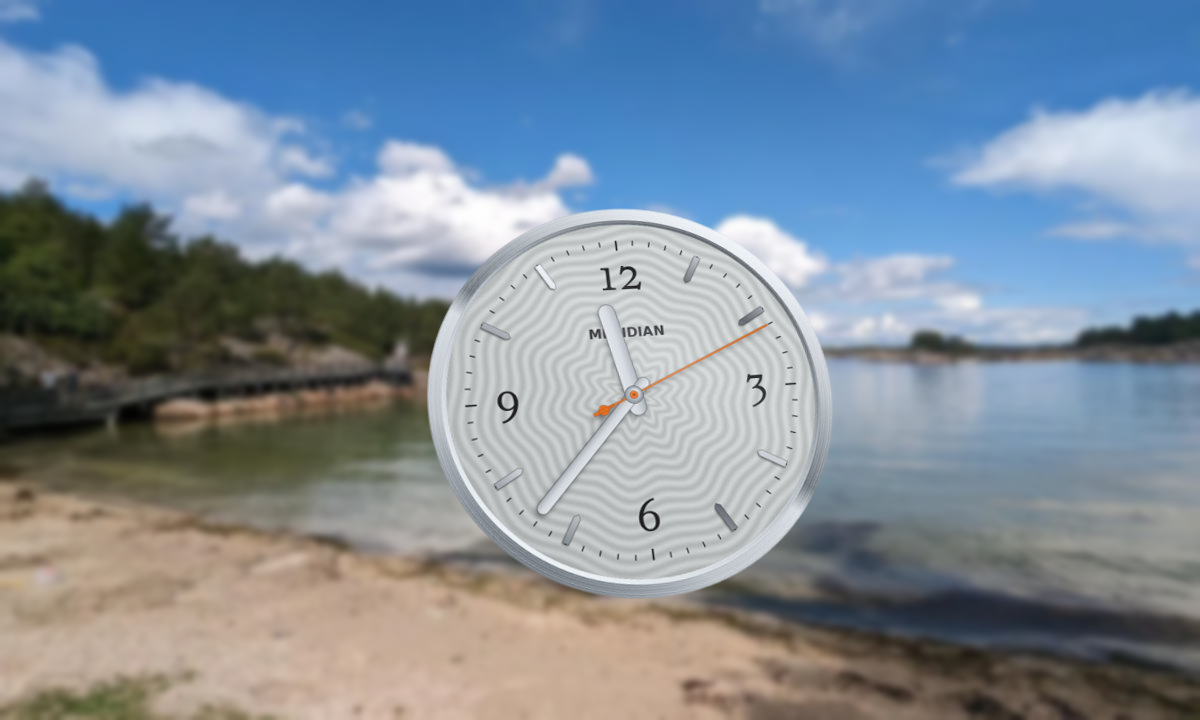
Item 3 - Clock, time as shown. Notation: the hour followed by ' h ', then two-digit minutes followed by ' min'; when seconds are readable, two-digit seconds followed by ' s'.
11 h 37 min 11 s
